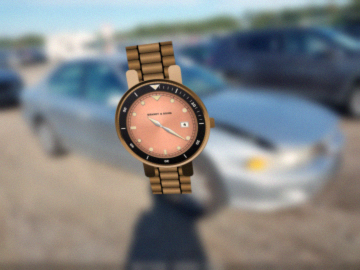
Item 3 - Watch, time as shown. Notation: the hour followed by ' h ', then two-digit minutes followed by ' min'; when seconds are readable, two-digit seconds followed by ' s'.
10 h 21 min
